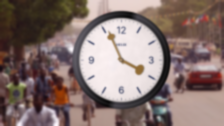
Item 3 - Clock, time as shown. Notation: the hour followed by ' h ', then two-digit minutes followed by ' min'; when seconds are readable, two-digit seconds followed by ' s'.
3 h 56 min
